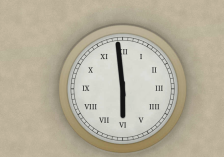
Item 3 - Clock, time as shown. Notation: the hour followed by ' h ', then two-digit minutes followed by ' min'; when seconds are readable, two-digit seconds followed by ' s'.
5 h 59 min
